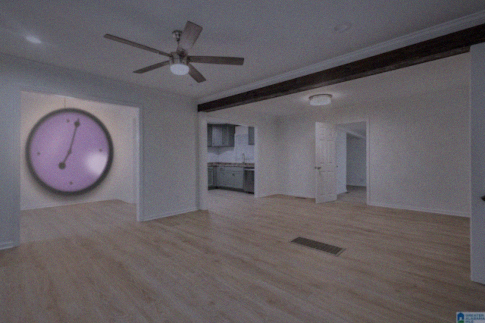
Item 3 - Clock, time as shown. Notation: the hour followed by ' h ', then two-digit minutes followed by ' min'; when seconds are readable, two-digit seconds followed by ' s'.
7 h 03 min
